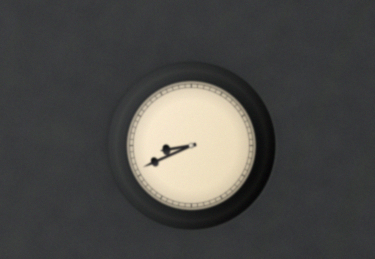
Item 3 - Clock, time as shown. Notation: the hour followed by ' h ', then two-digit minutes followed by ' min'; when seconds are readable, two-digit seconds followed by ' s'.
8 h 41 min
